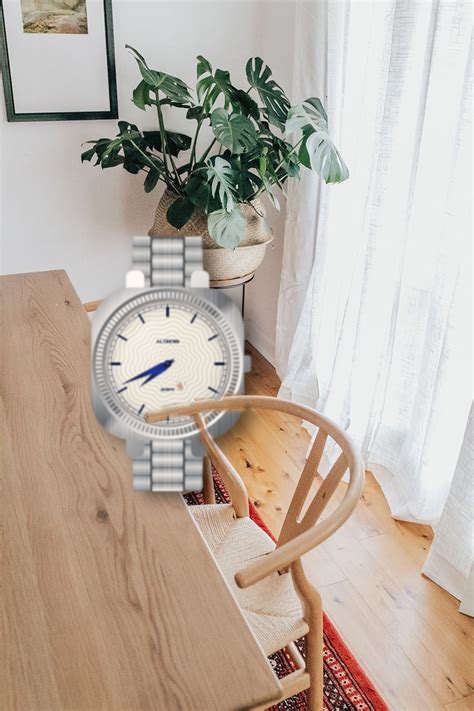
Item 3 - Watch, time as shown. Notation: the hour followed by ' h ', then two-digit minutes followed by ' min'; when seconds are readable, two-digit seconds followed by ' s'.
7 h 41 min
